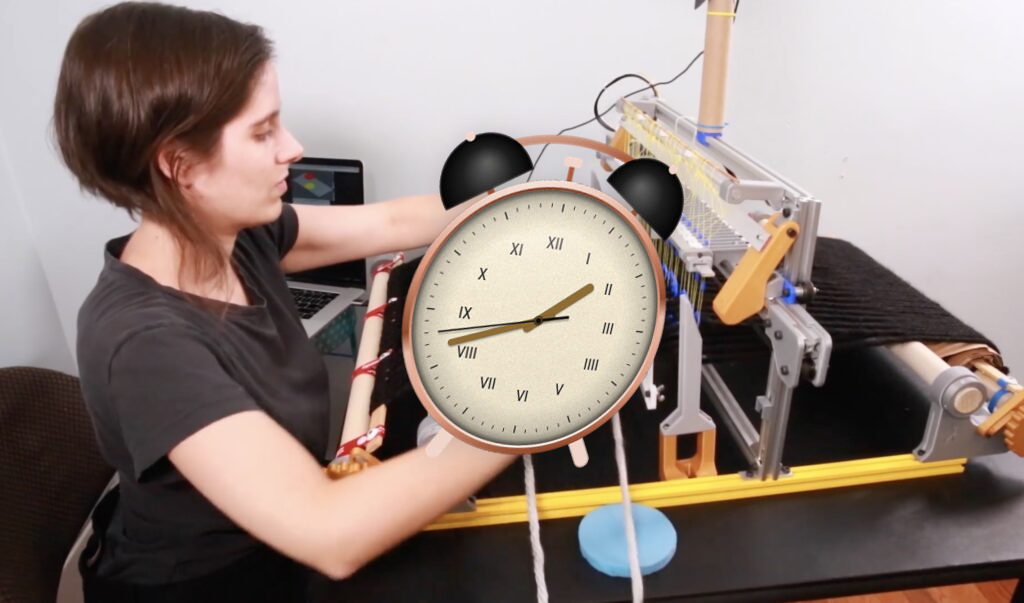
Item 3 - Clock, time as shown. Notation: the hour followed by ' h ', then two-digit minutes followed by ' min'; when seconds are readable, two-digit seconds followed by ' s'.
1 h 41 min 43 s
